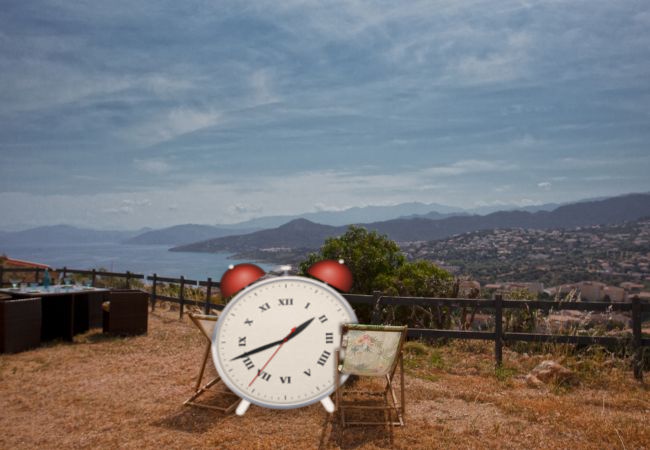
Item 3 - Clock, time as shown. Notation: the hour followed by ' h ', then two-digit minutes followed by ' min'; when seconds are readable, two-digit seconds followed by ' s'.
1 h 41 min 36 s
